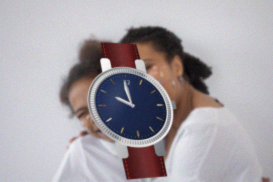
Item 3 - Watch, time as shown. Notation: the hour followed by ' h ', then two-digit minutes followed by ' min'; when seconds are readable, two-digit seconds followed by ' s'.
9 h 59 min
